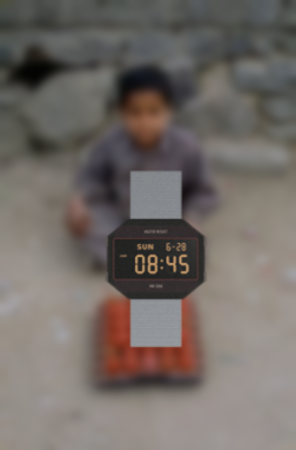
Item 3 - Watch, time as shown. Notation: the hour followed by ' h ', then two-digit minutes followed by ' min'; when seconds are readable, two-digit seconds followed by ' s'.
8 h 45 min
